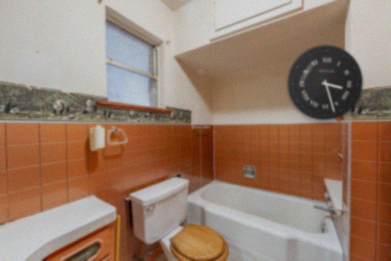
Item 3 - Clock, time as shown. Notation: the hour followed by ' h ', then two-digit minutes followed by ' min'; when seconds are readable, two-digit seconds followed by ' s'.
3 h 27 min
